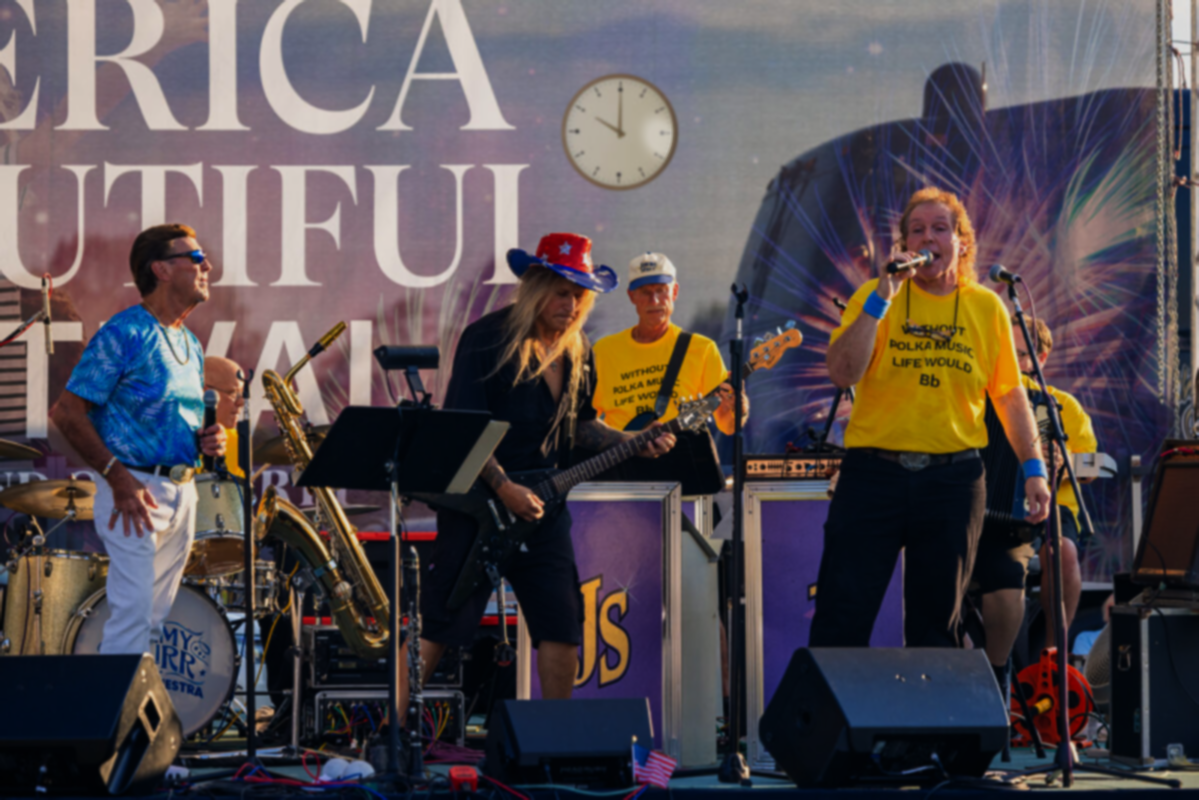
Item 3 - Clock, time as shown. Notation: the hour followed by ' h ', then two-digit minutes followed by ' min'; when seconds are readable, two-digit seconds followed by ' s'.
10 h 00 min
